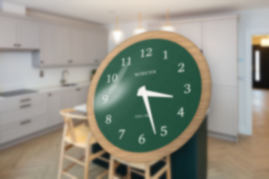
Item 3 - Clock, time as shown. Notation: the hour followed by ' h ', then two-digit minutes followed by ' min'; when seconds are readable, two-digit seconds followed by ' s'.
3 h 27 min
